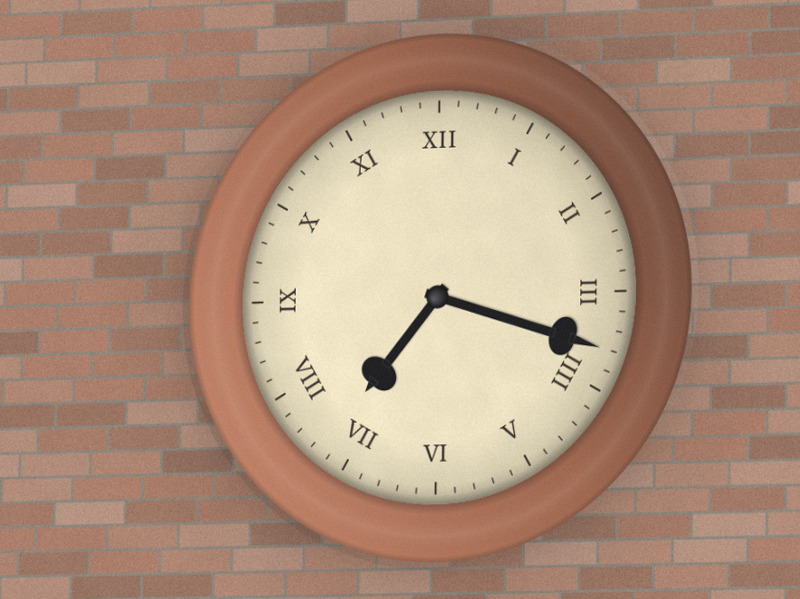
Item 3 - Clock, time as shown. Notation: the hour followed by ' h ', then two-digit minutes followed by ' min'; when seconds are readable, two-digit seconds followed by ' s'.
7 h 18 min
